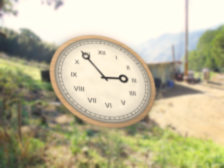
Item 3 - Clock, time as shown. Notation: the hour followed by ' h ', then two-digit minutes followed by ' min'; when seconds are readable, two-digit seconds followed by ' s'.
2 h 54 min
